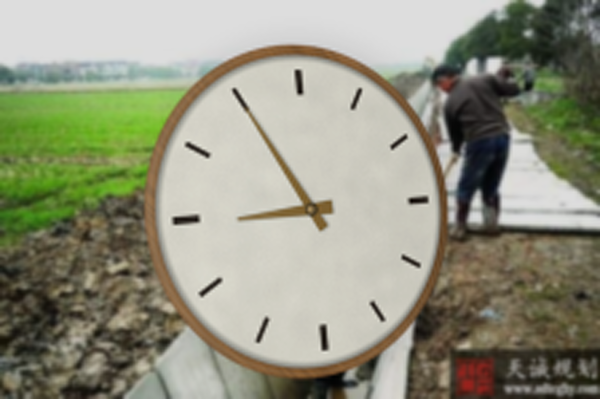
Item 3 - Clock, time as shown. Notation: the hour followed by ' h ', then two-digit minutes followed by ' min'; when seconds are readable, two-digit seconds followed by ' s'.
8 h 55 min
